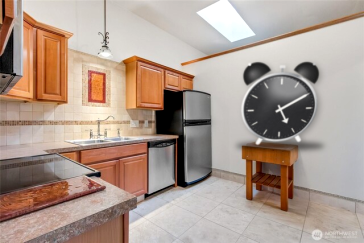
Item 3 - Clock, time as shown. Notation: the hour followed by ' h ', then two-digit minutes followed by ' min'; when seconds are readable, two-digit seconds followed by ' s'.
5 h 10 min
